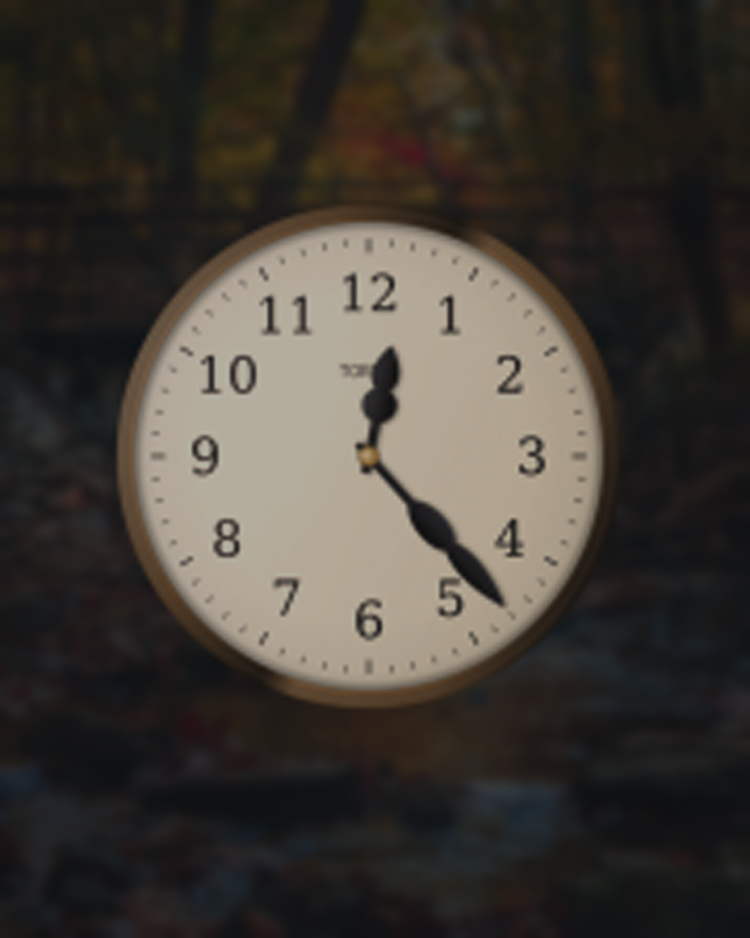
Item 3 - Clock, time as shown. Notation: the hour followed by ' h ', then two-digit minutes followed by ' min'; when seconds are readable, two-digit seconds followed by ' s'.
12 h 23 min
